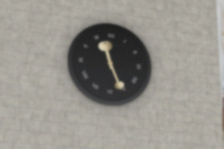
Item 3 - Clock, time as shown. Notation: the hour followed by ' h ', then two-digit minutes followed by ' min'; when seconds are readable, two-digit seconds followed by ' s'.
11 h 26 min
